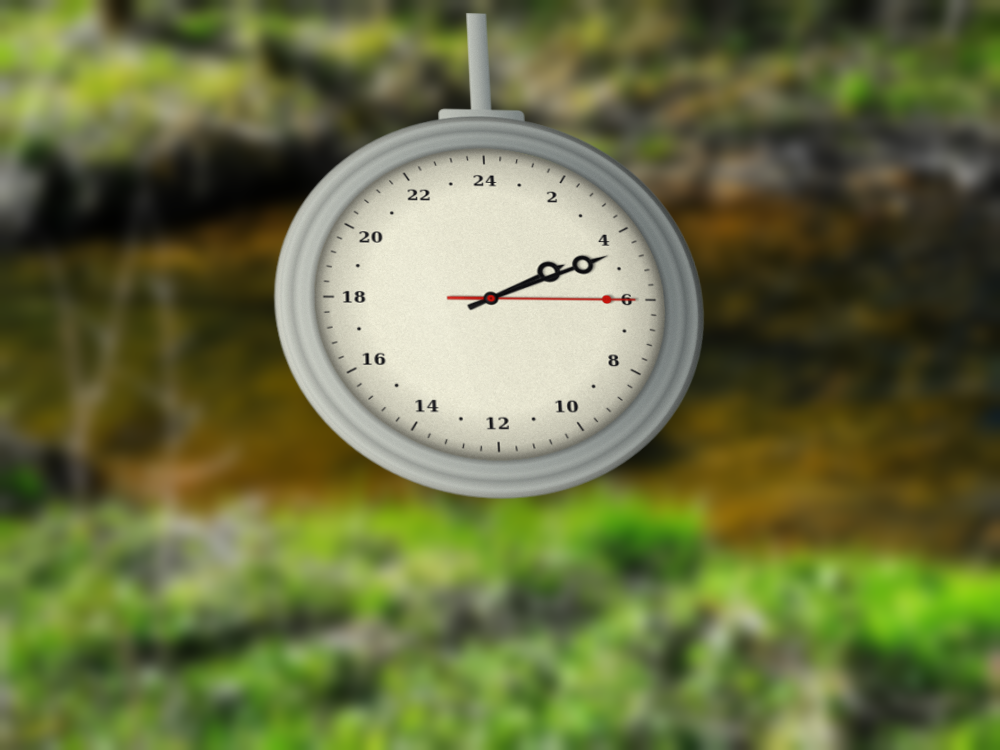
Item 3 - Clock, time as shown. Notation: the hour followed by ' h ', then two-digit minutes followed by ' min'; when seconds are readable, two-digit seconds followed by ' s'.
4 h 11 min 15 s
